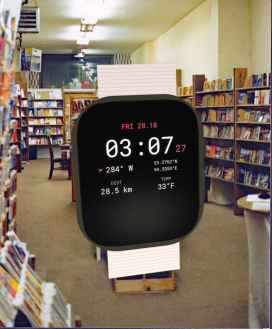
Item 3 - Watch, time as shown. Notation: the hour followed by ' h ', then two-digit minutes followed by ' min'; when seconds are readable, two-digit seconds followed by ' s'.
3 h 07 min 27 s
